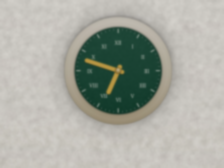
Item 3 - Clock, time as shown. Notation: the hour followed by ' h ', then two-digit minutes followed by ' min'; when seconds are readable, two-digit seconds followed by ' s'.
6 h 48 min
